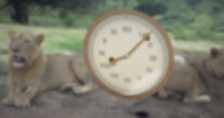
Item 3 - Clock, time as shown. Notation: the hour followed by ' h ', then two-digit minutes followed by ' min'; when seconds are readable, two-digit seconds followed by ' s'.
8 h 07 min
